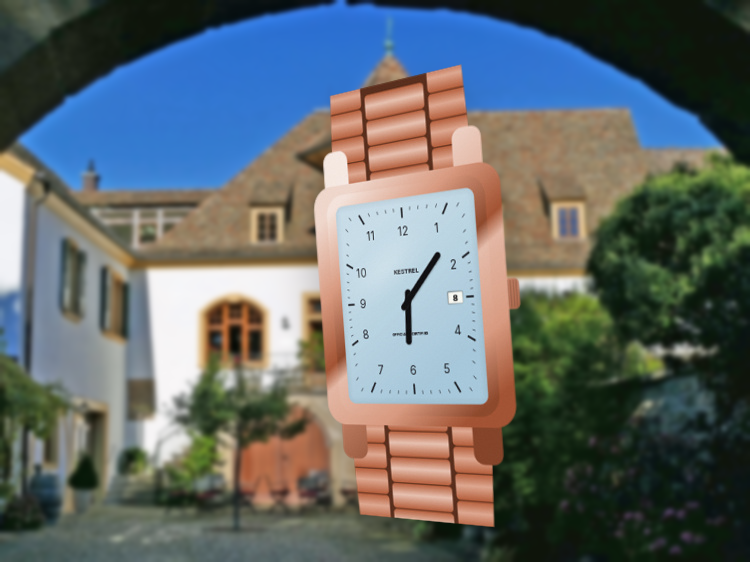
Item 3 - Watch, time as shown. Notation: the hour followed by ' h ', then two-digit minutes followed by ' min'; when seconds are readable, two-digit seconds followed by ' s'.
6 h 07 min
